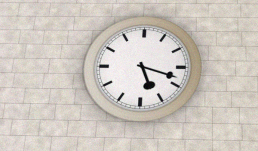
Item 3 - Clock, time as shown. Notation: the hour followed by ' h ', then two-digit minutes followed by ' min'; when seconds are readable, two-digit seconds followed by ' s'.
5 h 18 min
